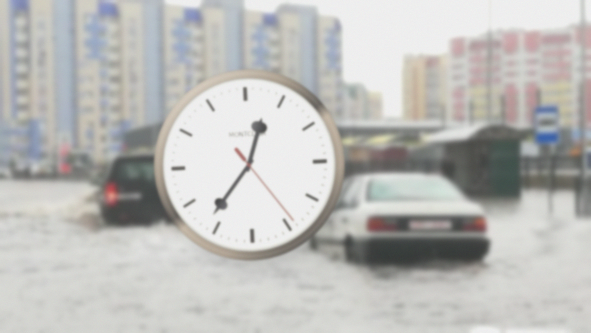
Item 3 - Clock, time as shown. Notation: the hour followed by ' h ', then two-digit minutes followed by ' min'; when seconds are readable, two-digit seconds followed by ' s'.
12 h 36 min 24 s
